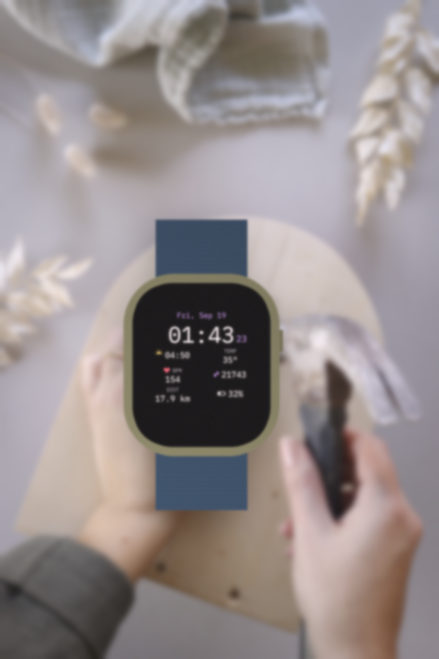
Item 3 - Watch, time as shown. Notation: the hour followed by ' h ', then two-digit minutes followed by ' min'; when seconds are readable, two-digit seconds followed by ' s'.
1 h 43 min
